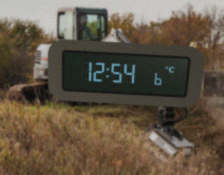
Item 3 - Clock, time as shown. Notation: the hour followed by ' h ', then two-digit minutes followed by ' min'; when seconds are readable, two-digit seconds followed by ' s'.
12 h 54 min
